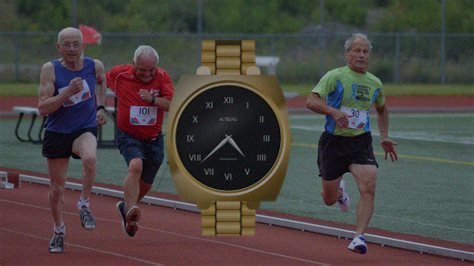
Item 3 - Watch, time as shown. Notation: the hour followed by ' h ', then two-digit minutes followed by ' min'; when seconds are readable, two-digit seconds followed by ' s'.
4 h 38 min
